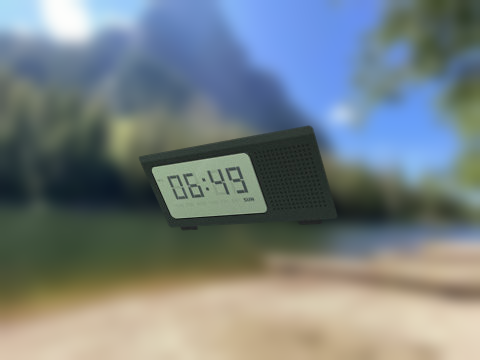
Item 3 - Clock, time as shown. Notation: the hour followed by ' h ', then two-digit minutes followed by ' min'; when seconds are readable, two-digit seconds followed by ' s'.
6 h 49 min
